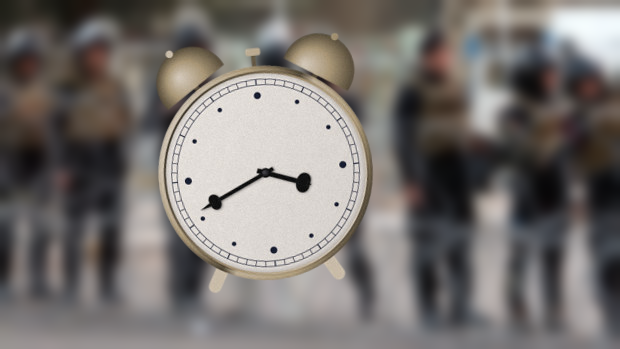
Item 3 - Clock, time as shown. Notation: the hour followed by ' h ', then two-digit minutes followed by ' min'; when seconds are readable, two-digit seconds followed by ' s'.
3 h 41 min
